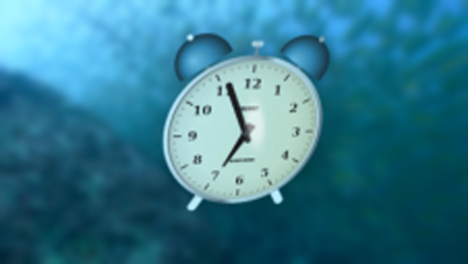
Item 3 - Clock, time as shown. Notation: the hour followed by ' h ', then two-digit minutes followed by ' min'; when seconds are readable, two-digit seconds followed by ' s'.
6 h 56 min
